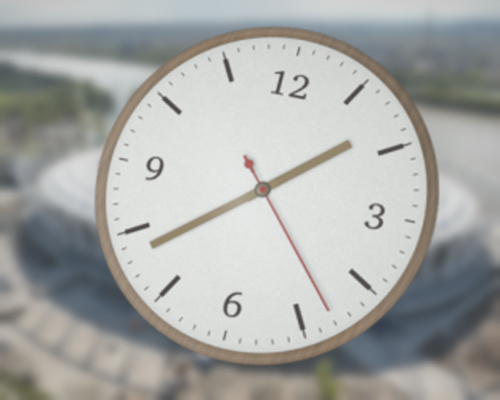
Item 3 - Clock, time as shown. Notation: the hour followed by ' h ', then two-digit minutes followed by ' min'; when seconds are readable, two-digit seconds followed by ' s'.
1 h 38 min 23 s
